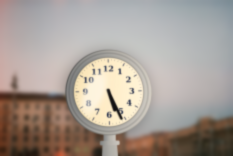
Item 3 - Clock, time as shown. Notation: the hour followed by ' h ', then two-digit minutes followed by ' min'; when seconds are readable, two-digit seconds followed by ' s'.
5 h 26 min
